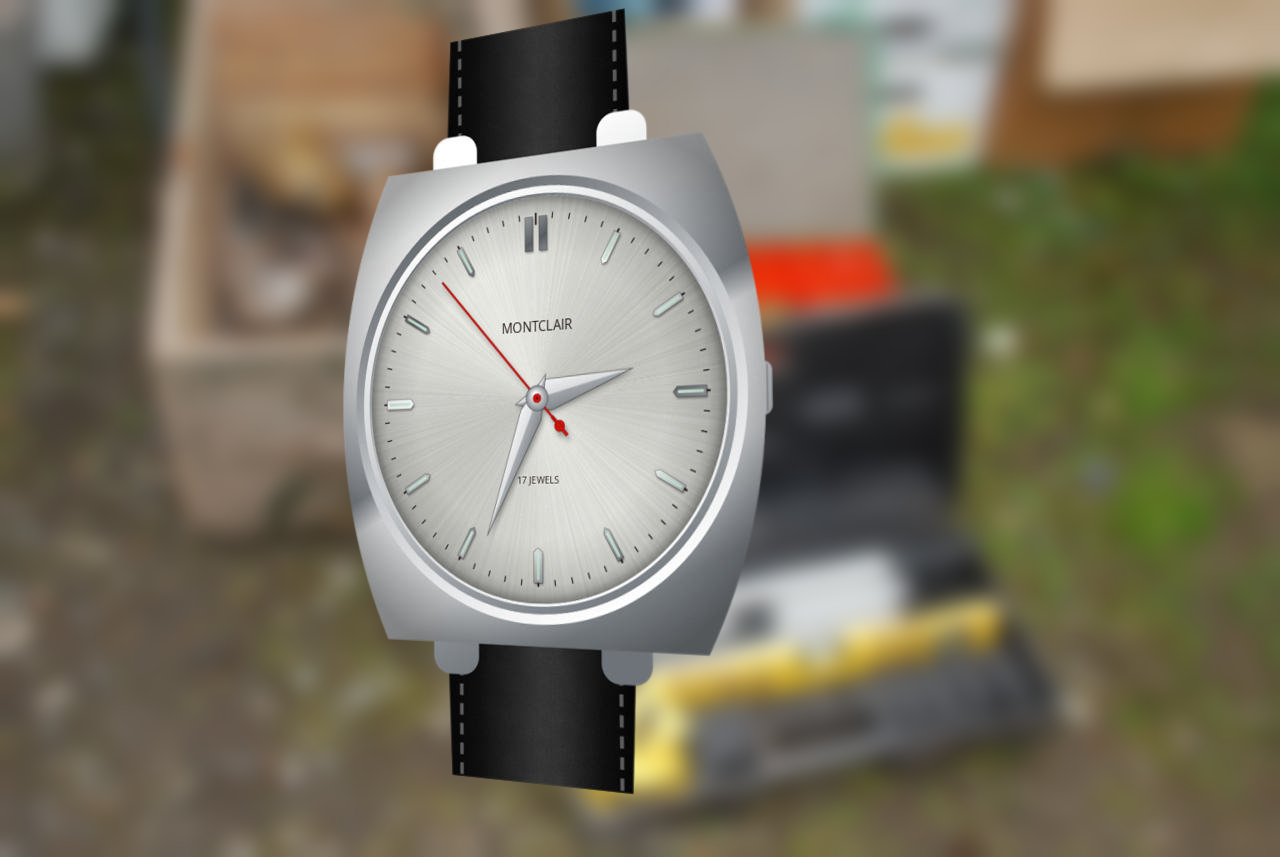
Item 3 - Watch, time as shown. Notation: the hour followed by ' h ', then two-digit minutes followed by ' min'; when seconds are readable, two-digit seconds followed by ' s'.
2 h 33 min 53 s
